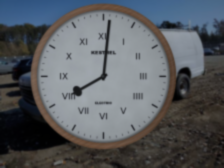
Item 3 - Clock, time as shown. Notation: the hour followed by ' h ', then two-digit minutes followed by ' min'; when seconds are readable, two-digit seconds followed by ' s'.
8 h 01 min
